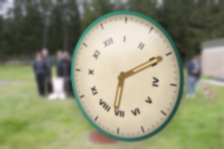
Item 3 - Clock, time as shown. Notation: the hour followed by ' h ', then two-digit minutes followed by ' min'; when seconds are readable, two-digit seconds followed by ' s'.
7 h 15 min
